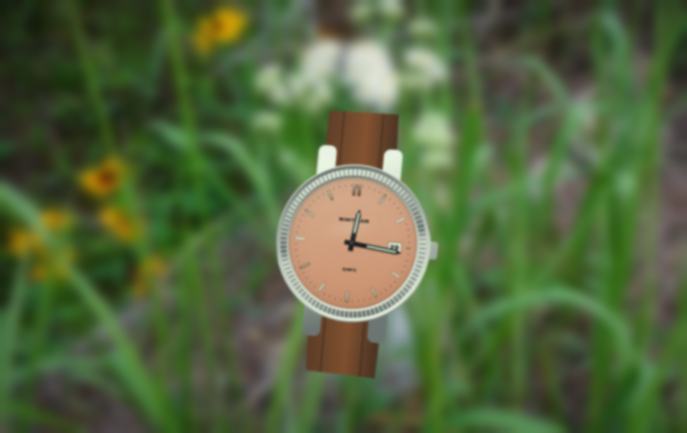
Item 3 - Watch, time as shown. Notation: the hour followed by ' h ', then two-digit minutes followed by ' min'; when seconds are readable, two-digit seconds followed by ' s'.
12 h 16 min
